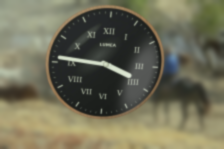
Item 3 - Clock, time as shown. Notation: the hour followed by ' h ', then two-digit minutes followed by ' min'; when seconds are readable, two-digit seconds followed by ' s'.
3 h 46 min
